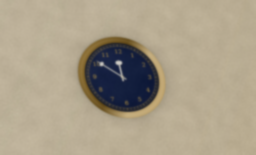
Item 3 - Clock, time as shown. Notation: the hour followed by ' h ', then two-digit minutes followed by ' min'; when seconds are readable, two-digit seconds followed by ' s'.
11 h 51 min
